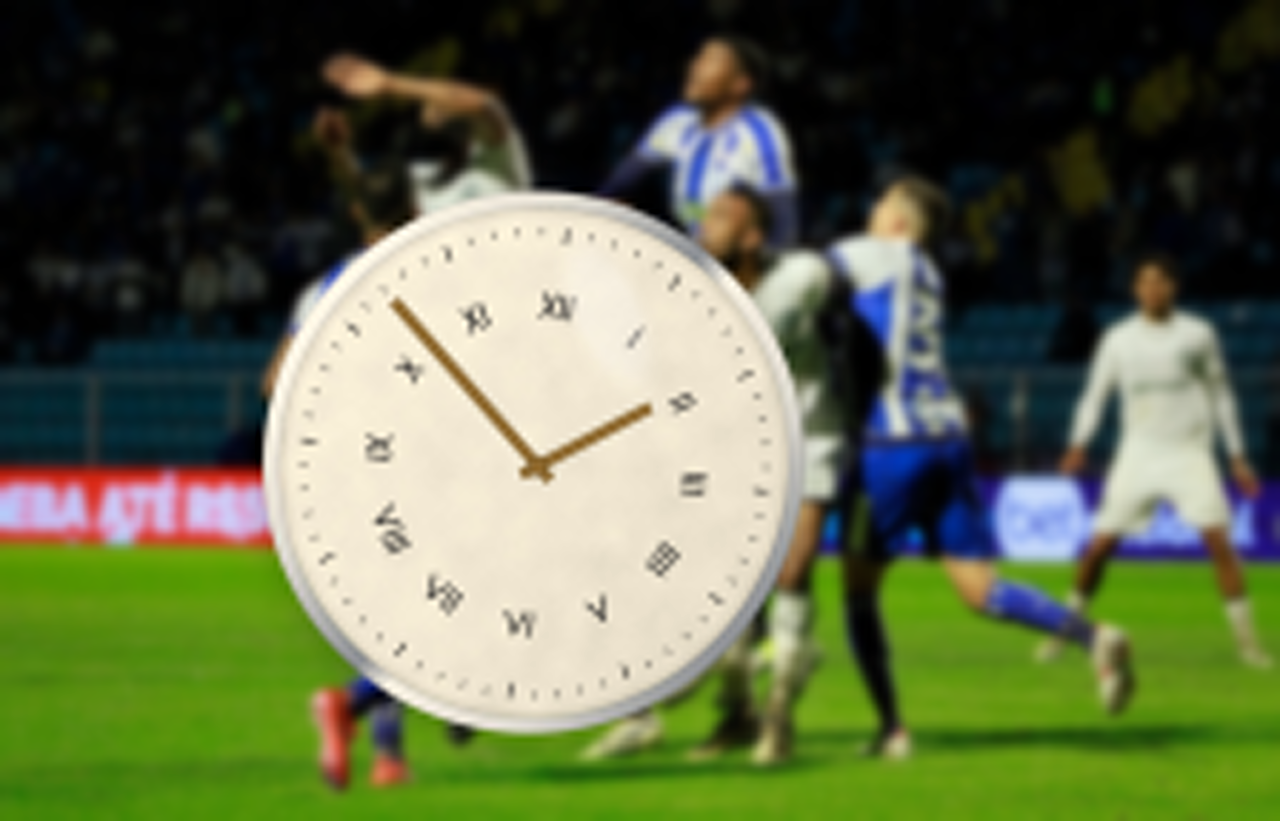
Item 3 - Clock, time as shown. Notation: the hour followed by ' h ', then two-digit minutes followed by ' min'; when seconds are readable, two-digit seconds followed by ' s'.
1 h 52 min
